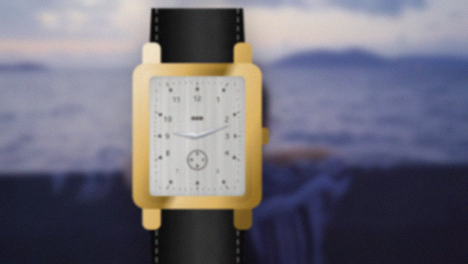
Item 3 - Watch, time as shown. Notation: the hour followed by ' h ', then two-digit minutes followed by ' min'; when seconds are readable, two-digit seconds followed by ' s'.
9 h 12 min
